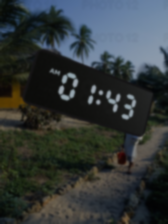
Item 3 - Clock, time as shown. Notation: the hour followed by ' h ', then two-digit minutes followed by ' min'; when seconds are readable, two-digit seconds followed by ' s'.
1 h 43 min
